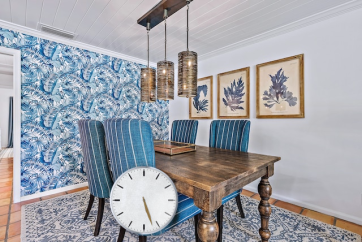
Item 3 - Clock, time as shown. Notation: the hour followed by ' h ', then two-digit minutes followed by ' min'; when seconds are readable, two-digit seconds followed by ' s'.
5 h 27 min
